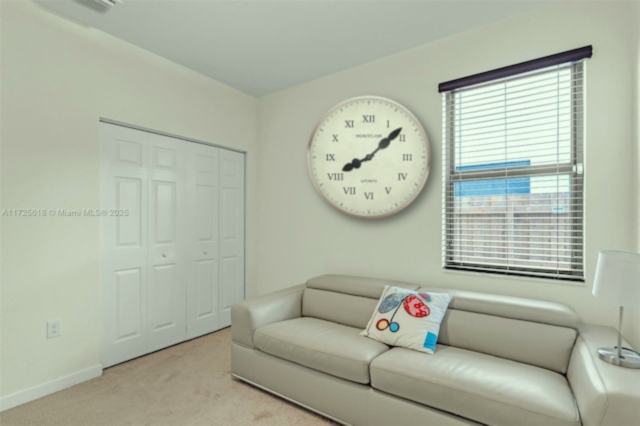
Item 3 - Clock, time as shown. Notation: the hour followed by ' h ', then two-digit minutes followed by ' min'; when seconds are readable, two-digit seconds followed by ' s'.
8 h 08 min
